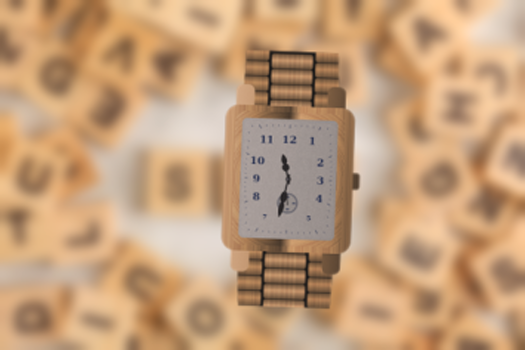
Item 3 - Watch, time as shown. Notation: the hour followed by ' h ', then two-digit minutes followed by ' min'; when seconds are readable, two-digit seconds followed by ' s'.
11 h 32 min
